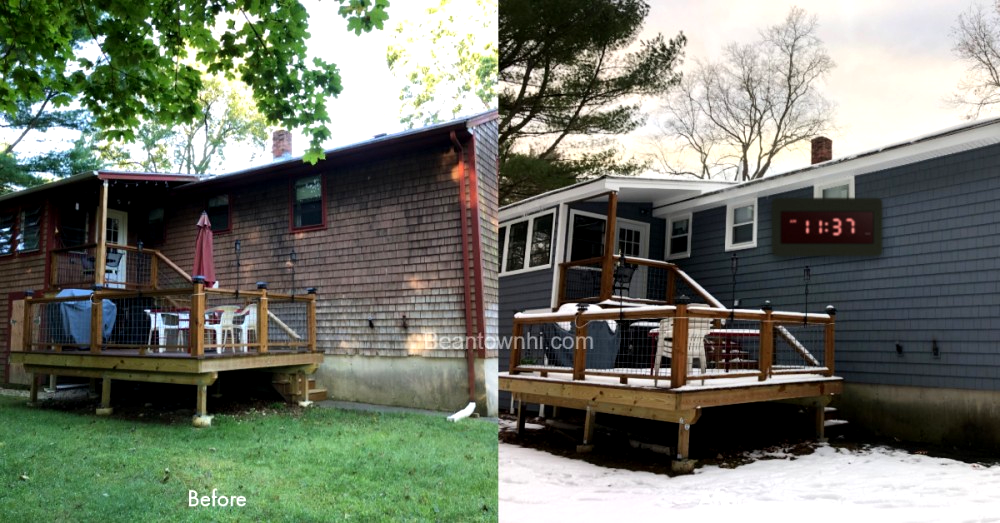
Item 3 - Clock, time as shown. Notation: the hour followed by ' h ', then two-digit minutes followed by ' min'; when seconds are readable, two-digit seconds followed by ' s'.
11 h 37 min
